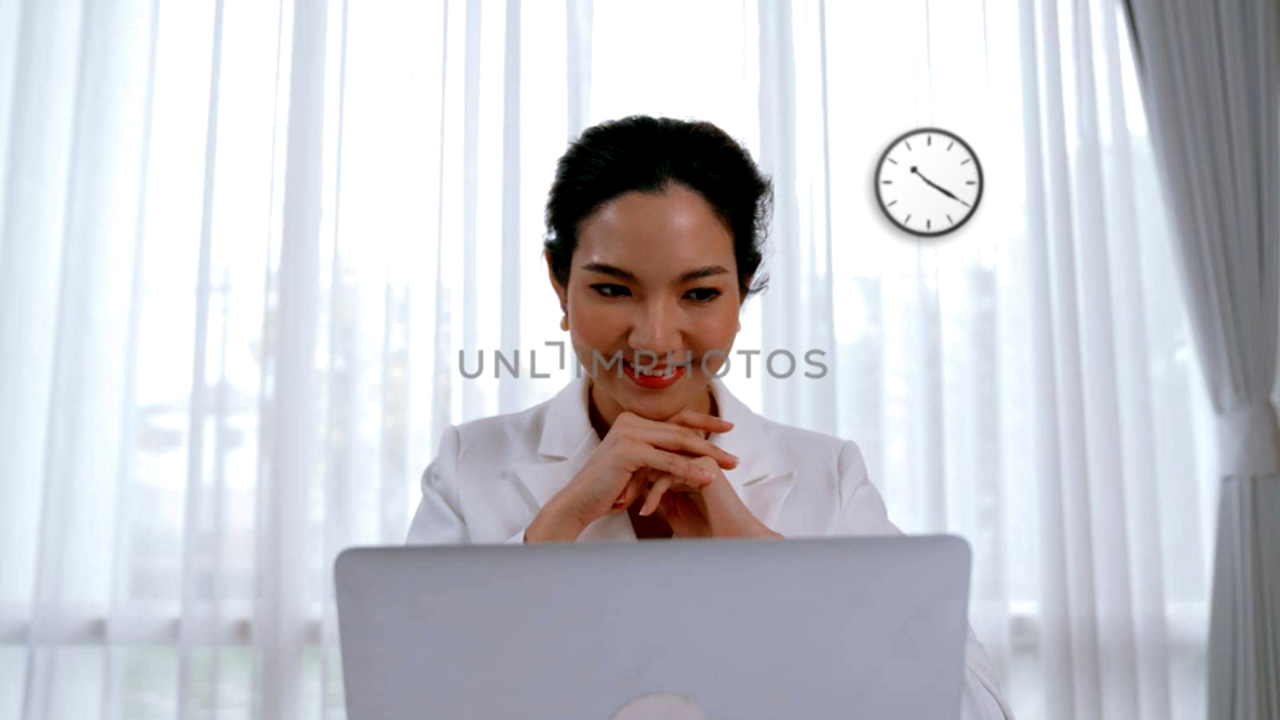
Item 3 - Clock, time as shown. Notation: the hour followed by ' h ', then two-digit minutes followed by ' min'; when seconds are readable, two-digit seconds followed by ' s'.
10 h 20 min
